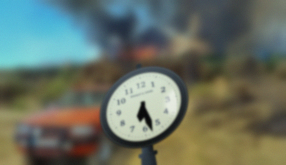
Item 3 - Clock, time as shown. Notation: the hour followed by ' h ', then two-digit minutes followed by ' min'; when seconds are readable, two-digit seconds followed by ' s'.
6 h 28 min
